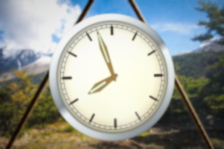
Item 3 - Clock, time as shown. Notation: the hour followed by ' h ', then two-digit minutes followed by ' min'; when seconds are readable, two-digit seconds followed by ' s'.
7 h 57 min
